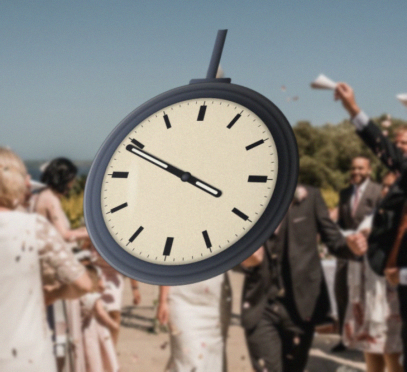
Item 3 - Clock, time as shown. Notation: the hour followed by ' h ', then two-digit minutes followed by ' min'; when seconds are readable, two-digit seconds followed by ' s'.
3 h 49 min
